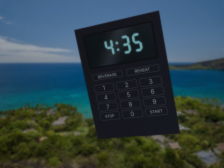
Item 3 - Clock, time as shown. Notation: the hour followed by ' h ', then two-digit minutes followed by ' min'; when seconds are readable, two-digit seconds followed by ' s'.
4 h 35 min
